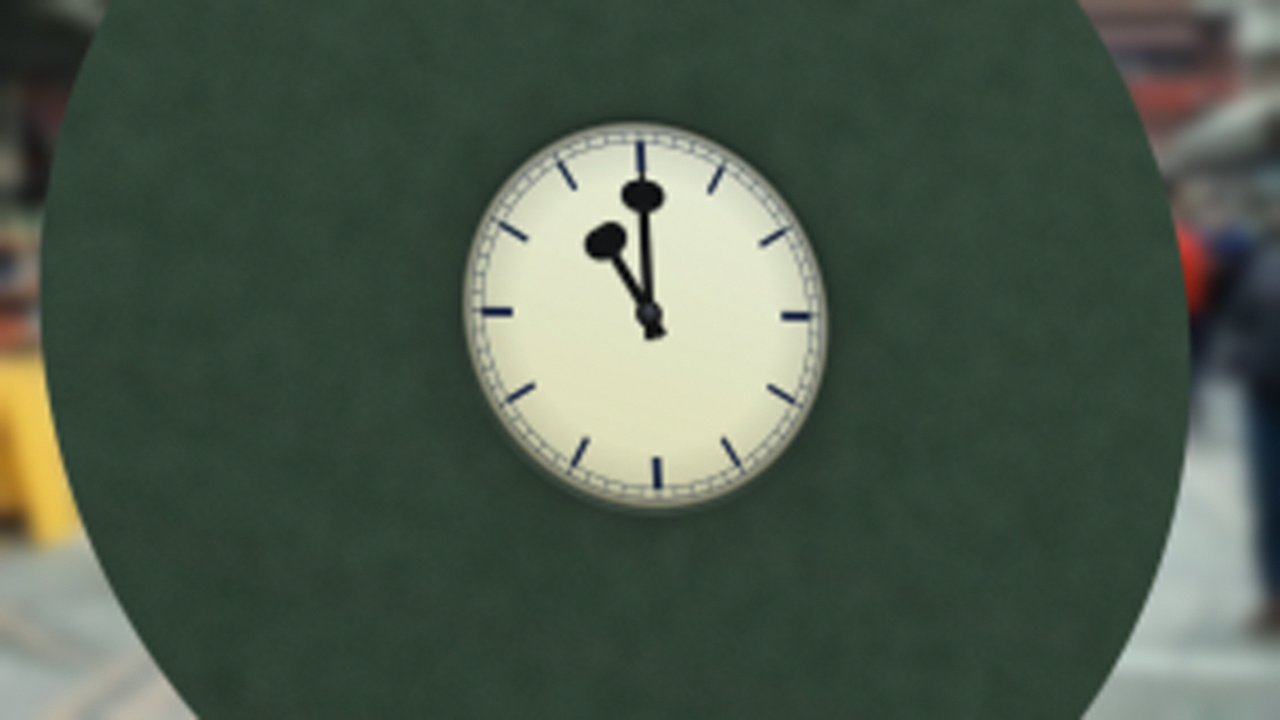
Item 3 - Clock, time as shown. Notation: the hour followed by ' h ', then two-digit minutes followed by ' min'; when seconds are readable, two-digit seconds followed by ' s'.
11 h 00 min
